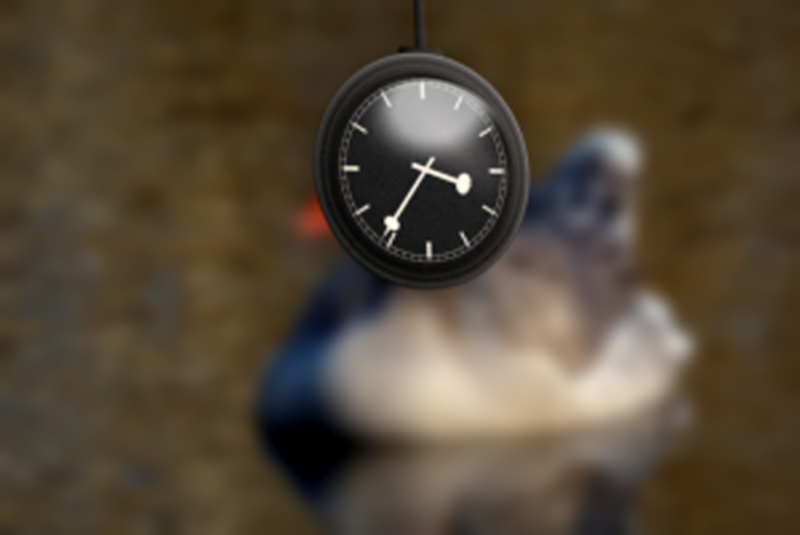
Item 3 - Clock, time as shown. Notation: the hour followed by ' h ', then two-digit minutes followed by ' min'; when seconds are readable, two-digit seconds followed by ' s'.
3 h 36 min
